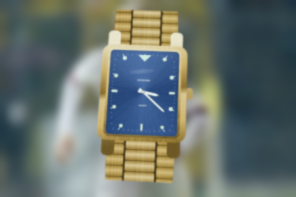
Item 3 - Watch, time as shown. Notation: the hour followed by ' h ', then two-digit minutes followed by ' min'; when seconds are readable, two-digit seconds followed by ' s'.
3 h 22 min
